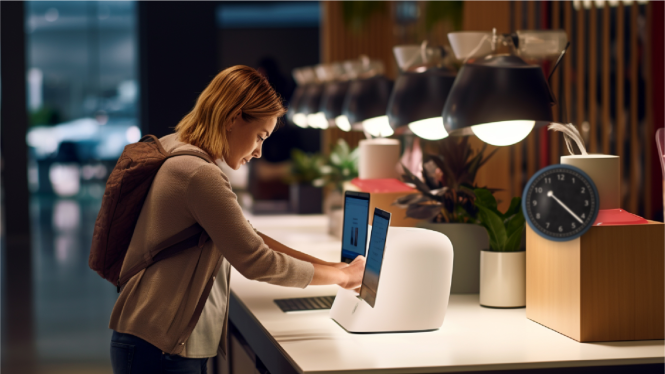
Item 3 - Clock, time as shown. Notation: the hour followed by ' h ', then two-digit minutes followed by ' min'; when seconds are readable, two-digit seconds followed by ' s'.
10 h 22 min
